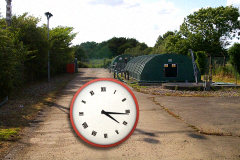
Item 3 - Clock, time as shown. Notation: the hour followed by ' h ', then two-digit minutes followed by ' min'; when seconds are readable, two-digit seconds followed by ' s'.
4 h 16 min
